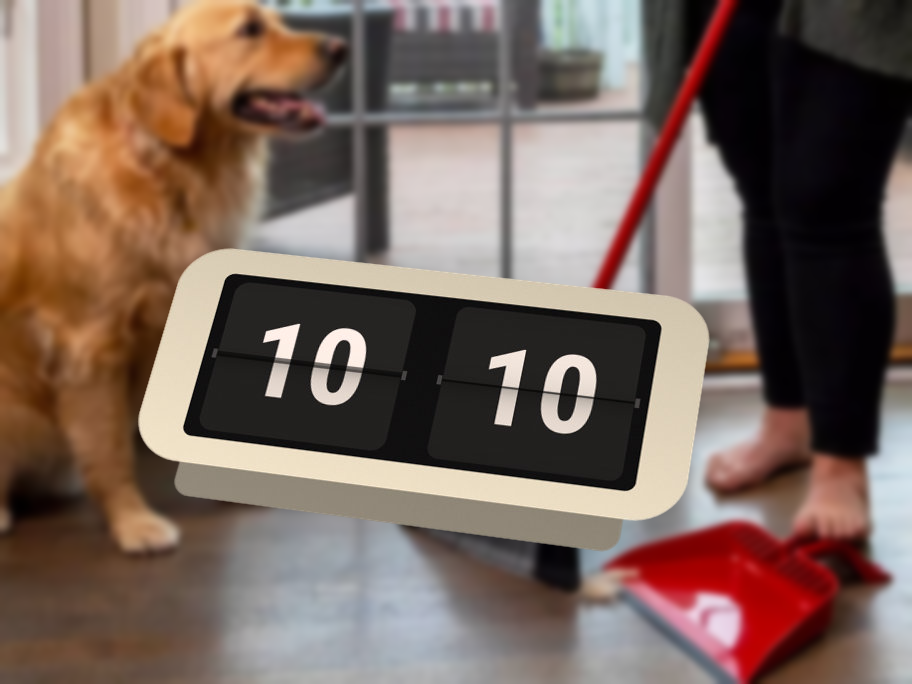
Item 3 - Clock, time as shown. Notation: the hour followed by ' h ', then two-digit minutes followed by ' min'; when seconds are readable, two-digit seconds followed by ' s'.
10 h 10 min
